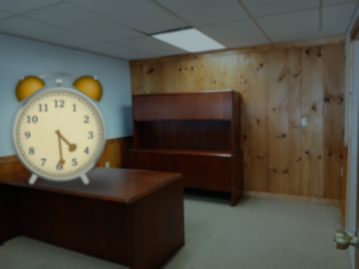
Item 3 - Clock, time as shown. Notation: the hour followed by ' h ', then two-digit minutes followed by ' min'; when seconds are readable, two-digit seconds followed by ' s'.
4 h 29 min
